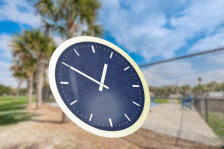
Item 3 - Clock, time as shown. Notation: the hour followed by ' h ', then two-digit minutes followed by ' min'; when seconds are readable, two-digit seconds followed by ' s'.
12 h 50 min
